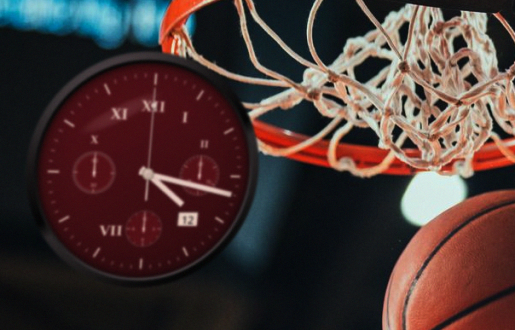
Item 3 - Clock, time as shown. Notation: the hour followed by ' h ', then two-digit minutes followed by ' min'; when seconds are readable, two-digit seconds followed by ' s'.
4 h 17 min
